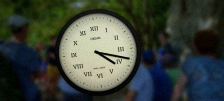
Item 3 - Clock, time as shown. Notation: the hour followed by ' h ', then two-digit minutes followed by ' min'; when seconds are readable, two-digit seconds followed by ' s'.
4 h 18 min
